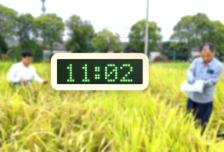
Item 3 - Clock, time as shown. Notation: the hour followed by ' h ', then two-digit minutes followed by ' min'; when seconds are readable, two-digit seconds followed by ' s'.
11 h 02 min
